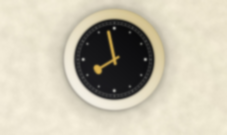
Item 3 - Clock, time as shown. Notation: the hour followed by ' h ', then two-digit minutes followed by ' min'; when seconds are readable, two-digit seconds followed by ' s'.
7 h 58 min
